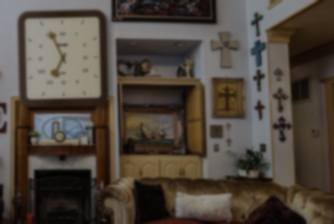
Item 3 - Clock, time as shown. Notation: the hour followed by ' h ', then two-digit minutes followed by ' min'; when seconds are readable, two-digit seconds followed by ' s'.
6 h 56 min
